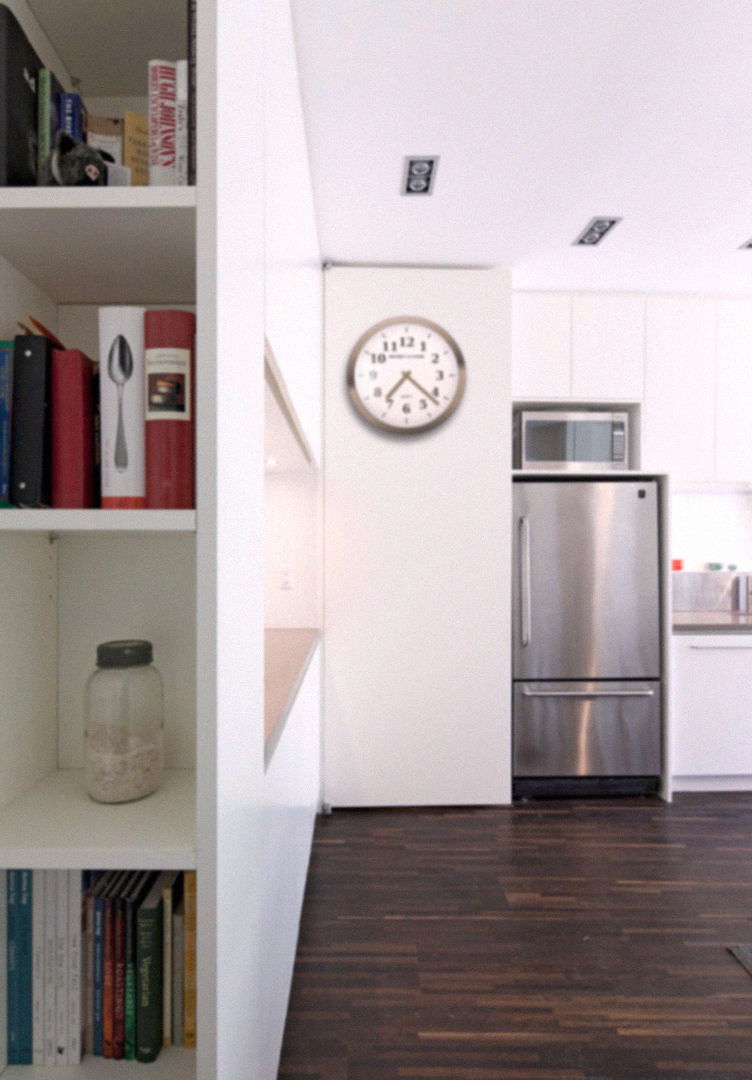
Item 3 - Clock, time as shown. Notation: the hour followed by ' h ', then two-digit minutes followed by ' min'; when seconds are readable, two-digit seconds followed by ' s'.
7 h 22 min
